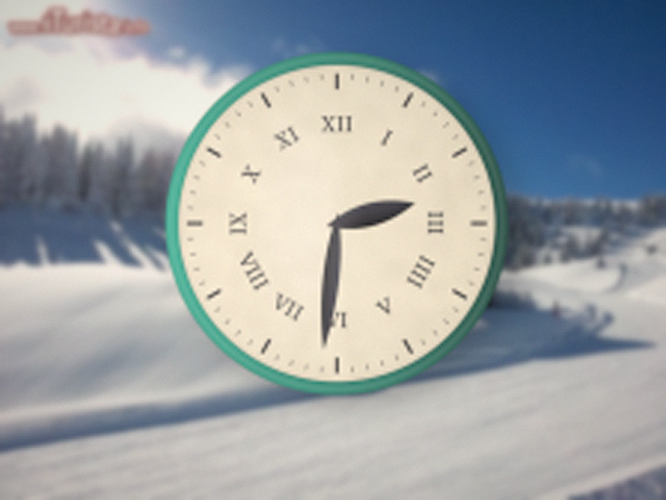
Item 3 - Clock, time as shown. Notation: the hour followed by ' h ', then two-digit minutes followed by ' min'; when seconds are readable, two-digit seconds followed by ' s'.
2 h 31 min
